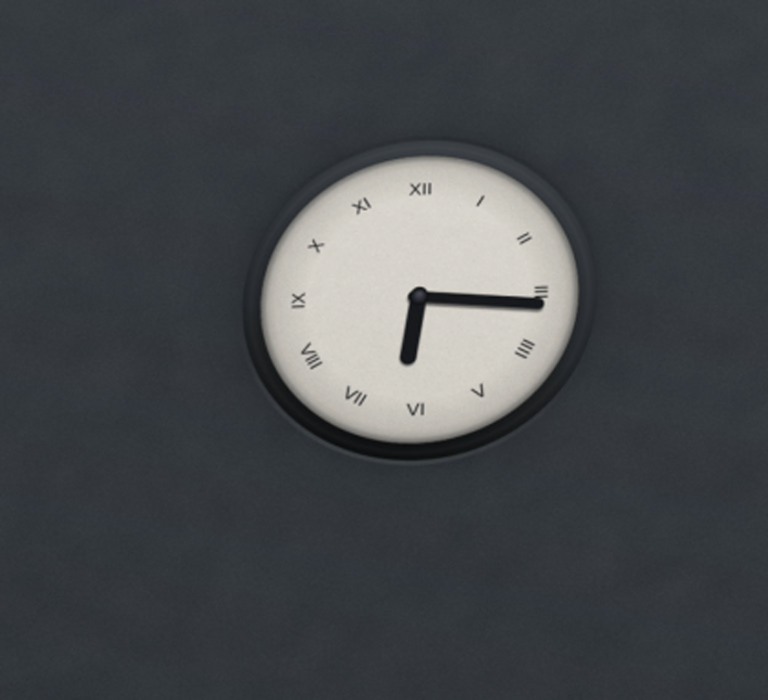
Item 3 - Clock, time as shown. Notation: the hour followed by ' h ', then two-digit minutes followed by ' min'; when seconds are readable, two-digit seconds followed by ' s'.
6 h 16 min
